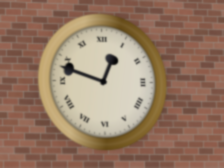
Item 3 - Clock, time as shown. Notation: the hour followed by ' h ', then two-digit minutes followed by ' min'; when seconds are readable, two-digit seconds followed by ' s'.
12 h 48 min
